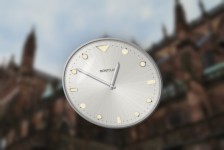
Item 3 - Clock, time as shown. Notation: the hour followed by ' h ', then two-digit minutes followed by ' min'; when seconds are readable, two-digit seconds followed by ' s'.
12 h 51 min
